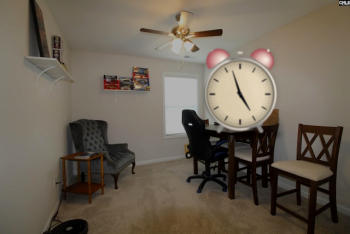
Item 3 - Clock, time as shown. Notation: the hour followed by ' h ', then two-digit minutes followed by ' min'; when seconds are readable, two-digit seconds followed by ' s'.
4 h 57 min
